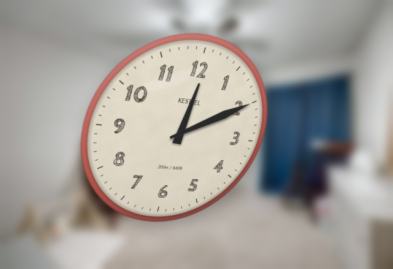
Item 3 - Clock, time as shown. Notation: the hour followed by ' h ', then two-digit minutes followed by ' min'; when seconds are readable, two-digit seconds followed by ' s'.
12 h 10 min
